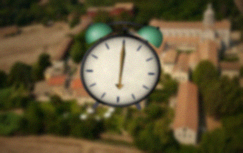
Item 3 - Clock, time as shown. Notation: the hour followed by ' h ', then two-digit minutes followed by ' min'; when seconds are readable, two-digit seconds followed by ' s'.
6 h 00 min
